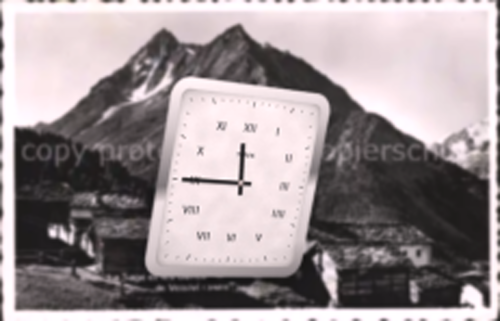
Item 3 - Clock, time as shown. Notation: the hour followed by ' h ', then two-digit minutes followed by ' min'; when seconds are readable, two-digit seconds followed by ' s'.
11 h 45 min
